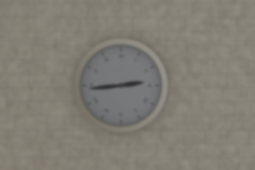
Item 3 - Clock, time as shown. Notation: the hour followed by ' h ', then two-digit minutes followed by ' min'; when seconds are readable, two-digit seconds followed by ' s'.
2 h 44 min
